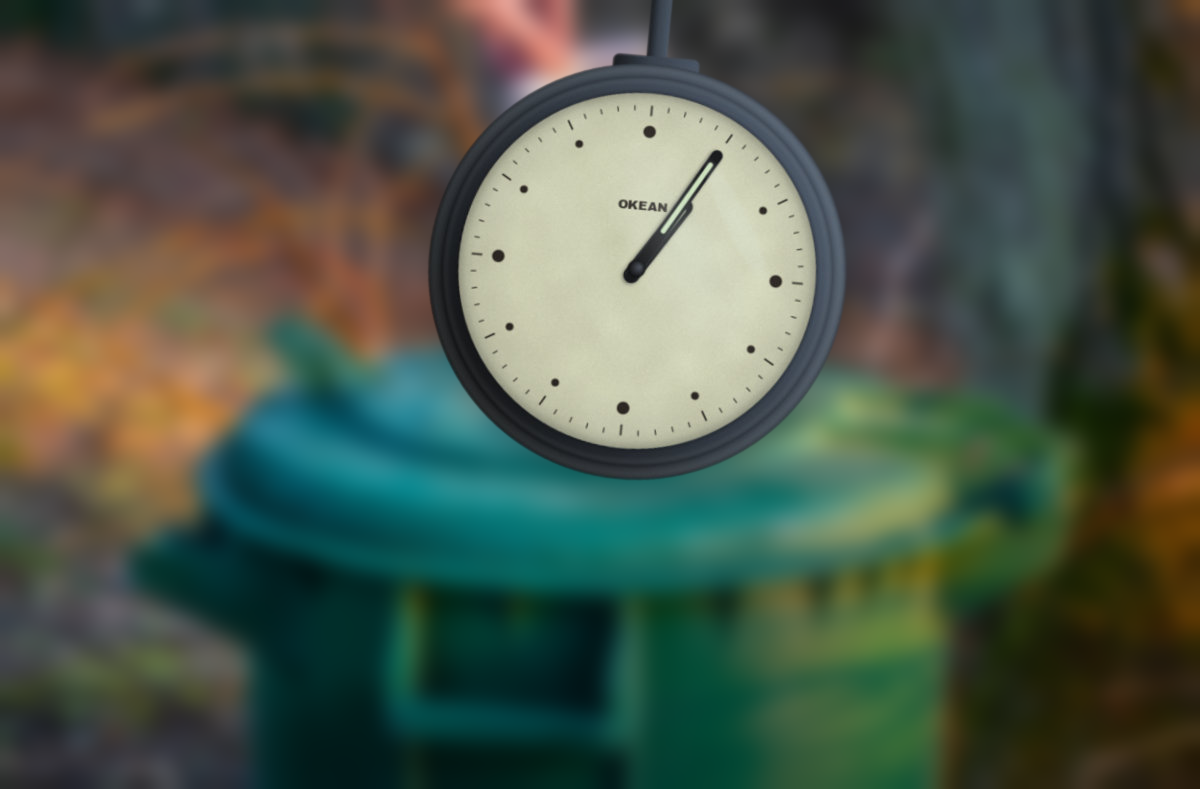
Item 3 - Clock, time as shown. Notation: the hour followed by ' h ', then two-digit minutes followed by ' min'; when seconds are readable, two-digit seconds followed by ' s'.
1 h 05 min
